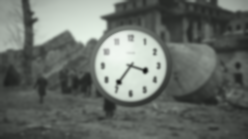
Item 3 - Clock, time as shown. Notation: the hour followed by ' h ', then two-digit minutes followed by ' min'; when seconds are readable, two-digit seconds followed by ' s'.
3 h 36 min
